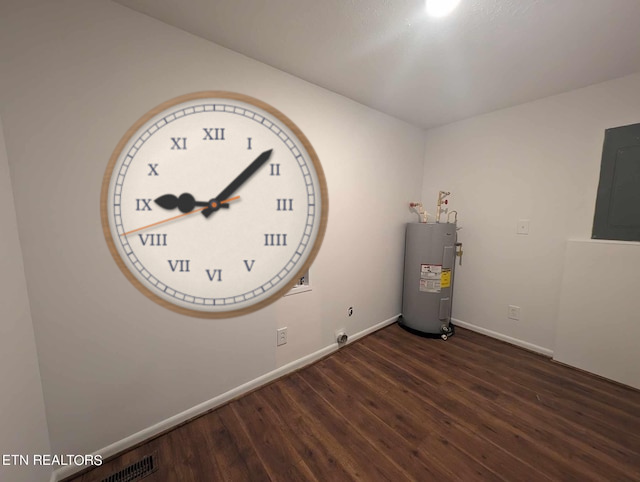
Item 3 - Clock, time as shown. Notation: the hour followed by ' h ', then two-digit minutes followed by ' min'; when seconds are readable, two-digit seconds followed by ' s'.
9 h 07 min 42 s
